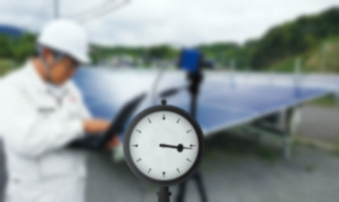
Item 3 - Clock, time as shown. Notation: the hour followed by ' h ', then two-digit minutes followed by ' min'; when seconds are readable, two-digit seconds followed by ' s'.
3 h 16 min
